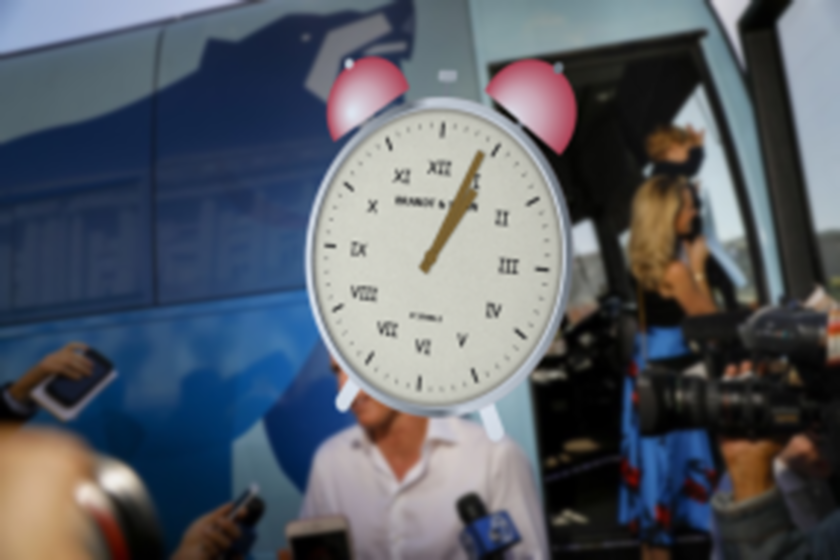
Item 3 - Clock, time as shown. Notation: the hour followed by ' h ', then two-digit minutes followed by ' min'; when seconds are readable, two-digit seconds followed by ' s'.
1 h 04 min
